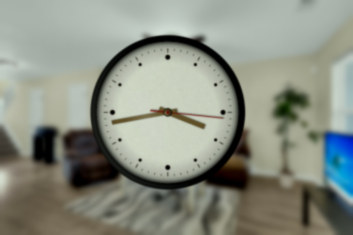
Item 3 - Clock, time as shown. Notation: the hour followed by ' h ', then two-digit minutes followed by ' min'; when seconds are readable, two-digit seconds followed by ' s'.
3 h 43 min 16 s
